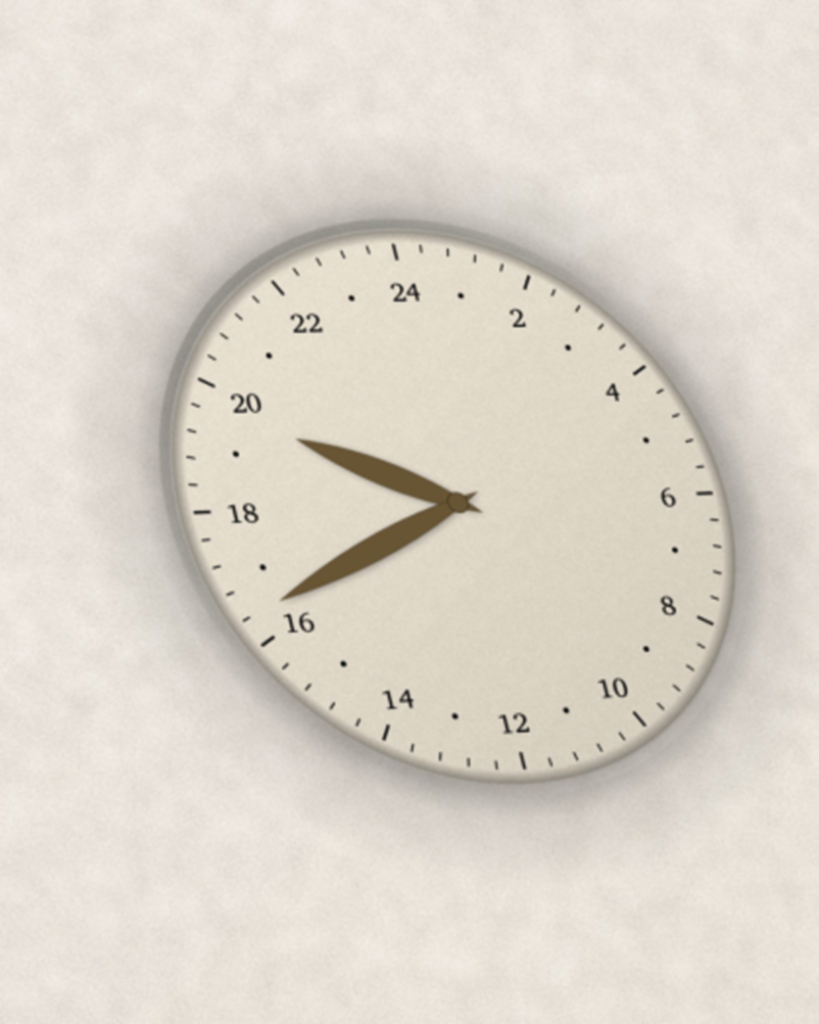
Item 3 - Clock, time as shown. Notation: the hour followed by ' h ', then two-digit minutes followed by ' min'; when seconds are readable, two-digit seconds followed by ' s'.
19 h 41 min
